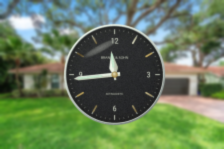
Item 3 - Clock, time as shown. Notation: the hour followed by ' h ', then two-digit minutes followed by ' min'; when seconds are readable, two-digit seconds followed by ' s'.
11 h 44 min
